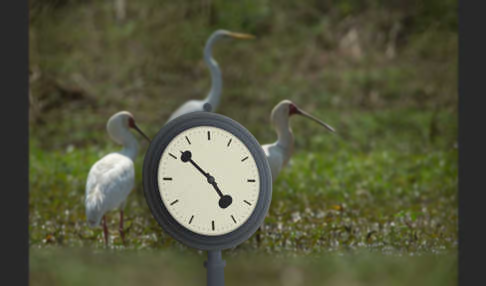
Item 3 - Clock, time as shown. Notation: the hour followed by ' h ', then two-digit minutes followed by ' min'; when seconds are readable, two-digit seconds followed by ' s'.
4 h 52 min
